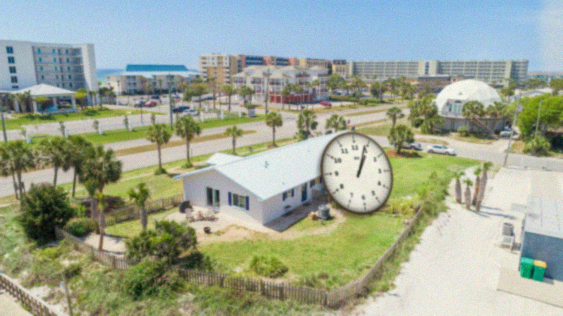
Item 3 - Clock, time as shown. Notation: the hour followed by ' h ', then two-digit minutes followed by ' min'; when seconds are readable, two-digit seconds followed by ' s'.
1 h 04 min
